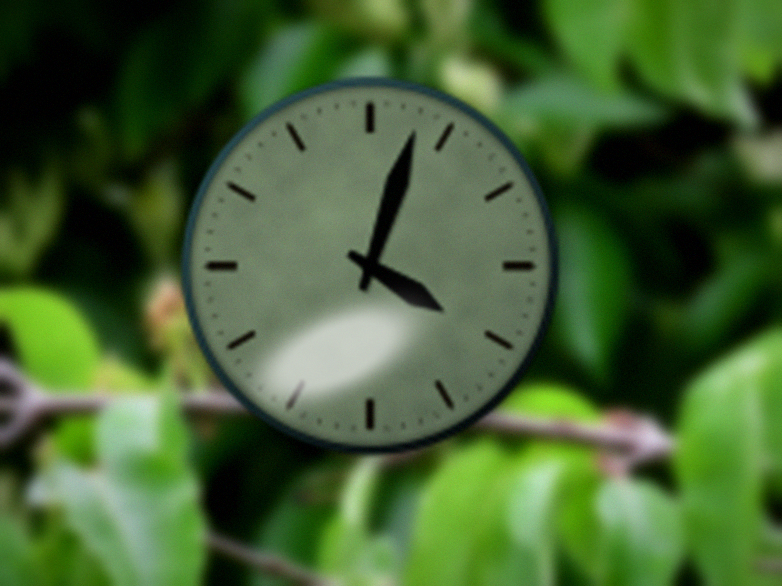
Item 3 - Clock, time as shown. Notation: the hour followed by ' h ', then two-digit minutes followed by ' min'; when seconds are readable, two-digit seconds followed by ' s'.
4 h 03 min
